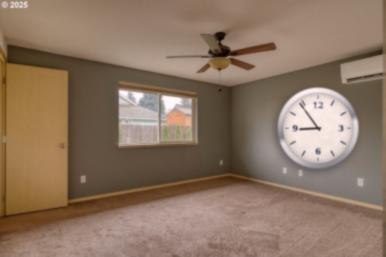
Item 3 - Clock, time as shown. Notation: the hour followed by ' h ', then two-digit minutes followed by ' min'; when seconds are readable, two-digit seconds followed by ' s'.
8 h 54 min
